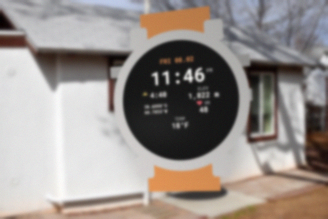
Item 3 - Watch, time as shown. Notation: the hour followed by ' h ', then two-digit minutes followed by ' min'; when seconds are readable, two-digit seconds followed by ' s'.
11 h 46 min
